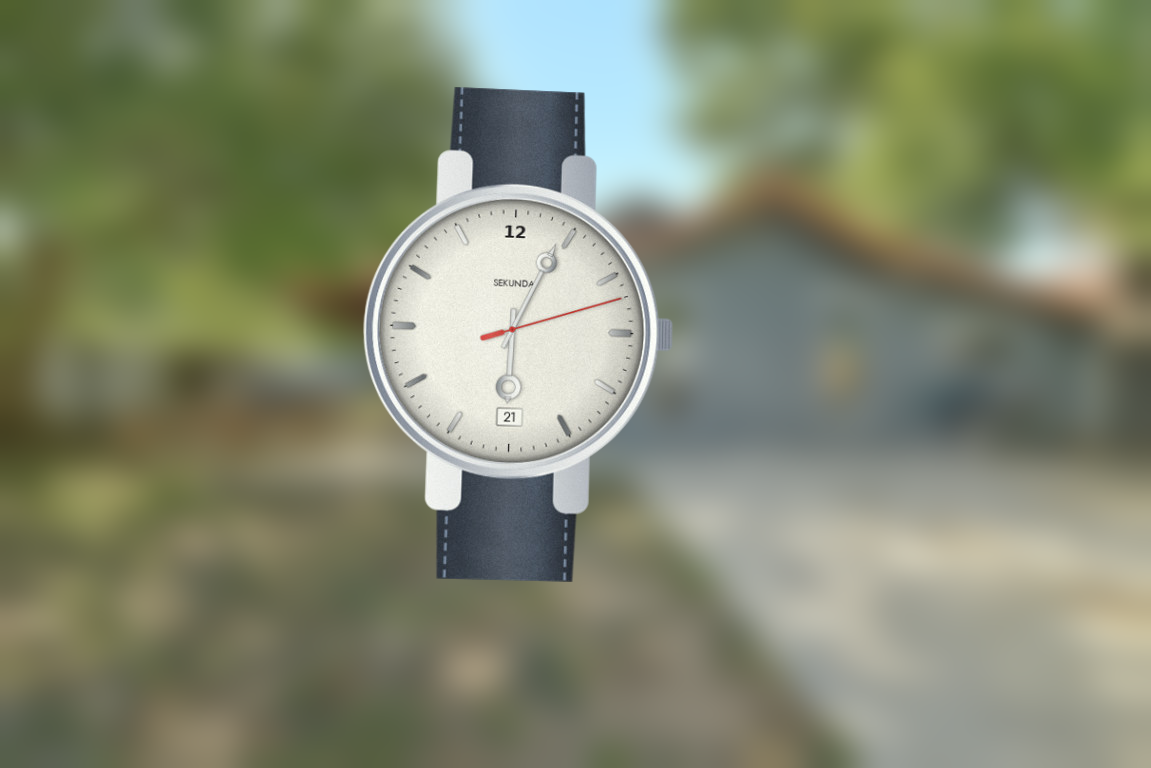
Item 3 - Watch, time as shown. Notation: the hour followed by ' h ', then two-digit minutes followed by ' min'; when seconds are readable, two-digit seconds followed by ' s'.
6 h 04 min 12 s
